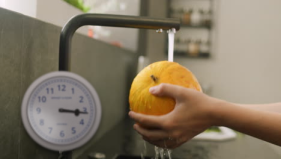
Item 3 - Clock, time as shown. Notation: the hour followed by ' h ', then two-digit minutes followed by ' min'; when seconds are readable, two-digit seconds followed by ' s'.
3 h 16 min
